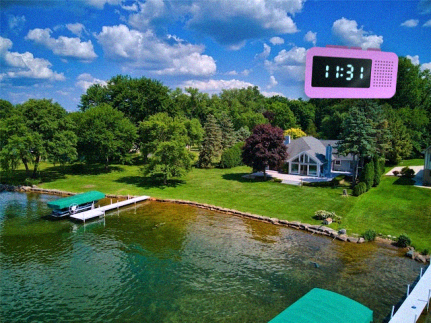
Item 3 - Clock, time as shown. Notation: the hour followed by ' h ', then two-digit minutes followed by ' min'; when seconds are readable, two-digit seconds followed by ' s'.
11 h 31 min
